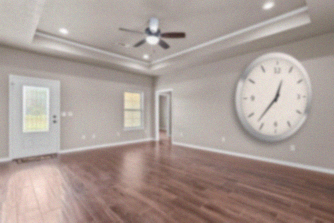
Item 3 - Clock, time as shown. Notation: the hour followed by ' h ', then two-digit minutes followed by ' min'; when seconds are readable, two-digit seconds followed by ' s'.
12 h 37 min
